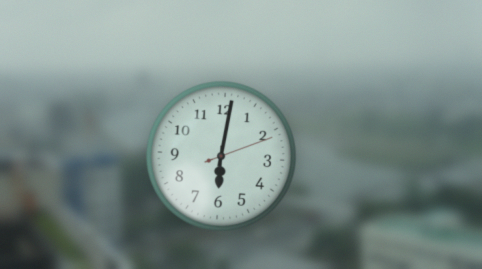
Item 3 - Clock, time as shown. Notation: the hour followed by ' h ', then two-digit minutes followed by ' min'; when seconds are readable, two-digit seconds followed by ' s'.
6 h 01 min 11 s
